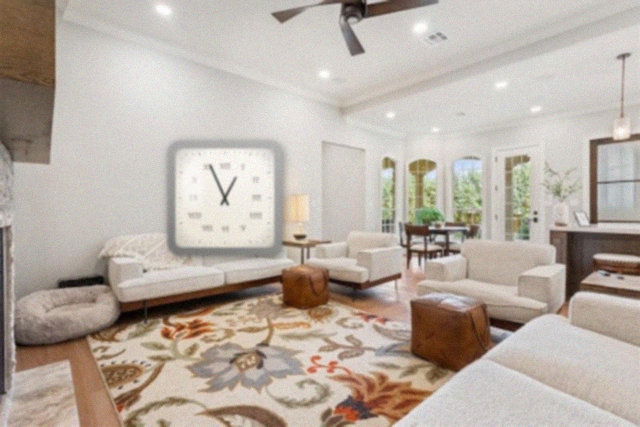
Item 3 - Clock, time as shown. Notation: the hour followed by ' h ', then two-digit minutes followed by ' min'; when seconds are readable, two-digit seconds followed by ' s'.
12 h 56 min
